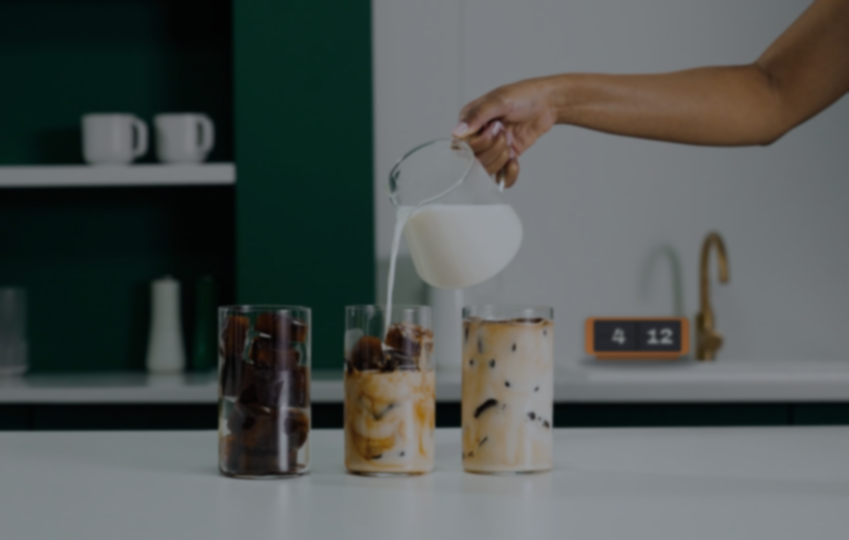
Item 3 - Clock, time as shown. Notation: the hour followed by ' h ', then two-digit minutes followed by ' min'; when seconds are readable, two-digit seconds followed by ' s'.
4 h 12 min
